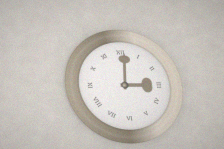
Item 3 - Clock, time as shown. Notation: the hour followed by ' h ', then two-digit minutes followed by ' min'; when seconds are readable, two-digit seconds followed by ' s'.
3 h 01 min
